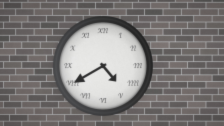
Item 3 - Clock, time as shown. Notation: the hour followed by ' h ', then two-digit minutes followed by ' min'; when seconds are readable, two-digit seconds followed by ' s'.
4 h 40 min
